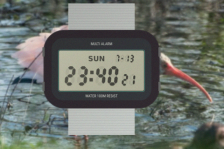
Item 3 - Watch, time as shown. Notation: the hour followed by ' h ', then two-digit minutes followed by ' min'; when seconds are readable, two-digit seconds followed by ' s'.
23 h 40 min 21 s
